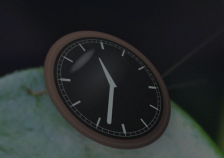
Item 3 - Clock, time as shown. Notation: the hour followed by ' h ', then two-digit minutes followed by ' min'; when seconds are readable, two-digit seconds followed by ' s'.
11 h 33 min
